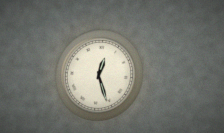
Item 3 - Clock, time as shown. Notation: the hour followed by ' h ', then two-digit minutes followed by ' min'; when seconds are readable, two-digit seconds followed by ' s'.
12 h 26 min
